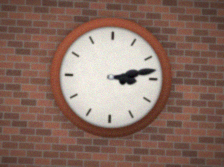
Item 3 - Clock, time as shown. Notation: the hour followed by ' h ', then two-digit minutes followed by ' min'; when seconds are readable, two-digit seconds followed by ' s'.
3 h 13 min
